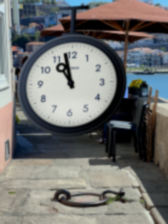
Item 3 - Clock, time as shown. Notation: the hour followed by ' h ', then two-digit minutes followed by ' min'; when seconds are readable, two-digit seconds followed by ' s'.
10 h 58 min
